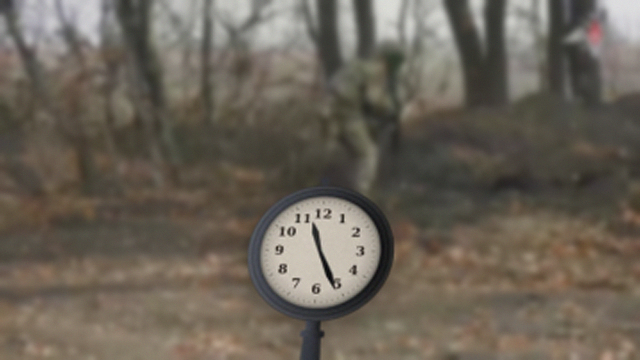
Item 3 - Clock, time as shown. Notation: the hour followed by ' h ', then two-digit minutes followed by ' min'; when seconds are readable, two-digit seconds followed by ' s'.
11 h 26 min
